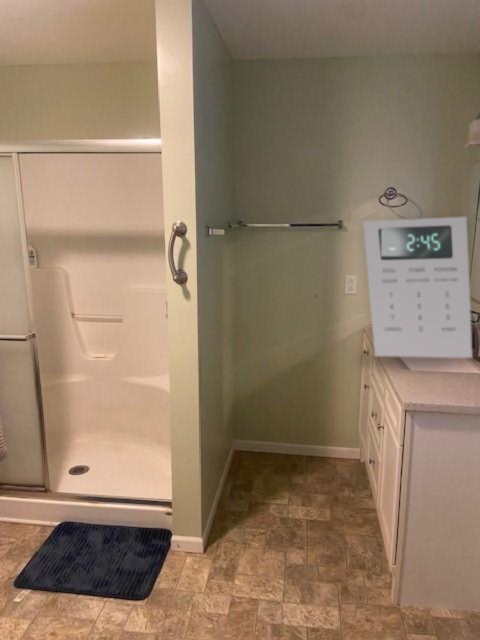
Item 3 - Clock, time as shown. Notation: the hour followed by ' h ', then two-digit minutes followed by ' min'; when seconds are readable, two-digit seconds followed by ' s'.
2 h 45 min
